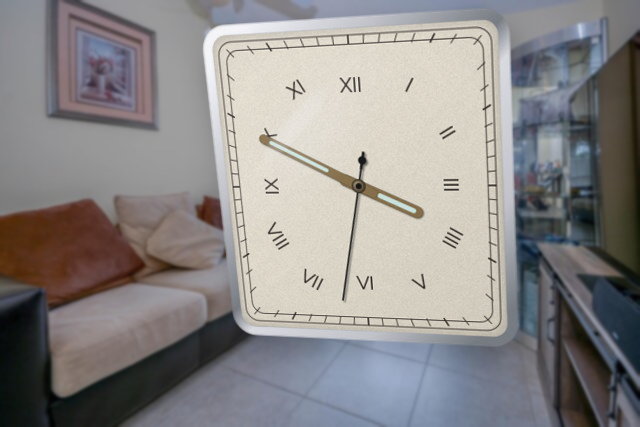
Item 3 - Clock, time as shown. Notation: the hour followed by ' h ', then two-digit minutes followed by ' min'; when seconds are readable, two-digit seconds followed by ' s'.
3 h 49 min 32 s
